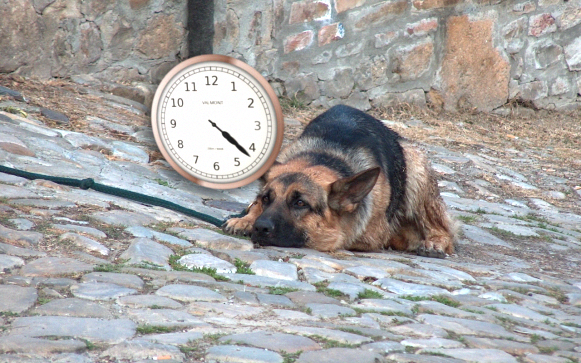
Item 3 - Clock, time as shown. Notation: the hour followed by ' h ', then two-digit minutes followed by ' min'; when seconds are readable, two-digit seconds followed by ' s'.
4 h 22 min
